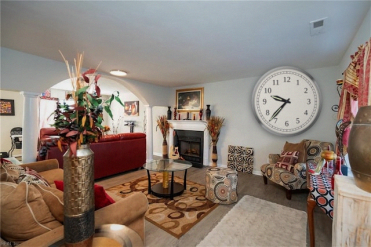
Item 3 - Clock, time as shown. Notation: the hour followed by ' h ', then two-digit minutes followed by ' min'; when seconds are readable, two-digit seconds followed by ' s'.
9 h 37 min
